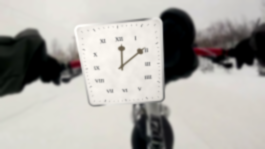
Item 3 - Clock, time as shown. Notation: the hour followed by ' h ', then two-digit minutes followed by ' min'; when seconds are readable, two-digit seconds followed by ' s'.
12 h 09 min
